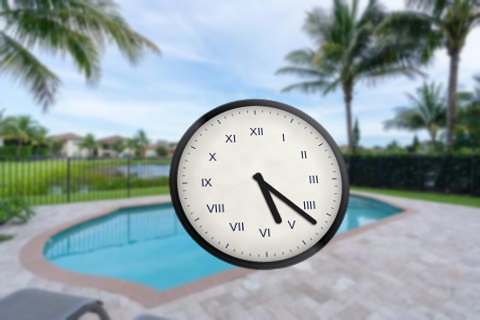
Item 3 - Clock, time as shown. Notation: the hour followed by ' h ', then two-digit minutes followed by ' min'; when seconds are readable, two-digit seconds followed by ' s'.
5 h 22 min
